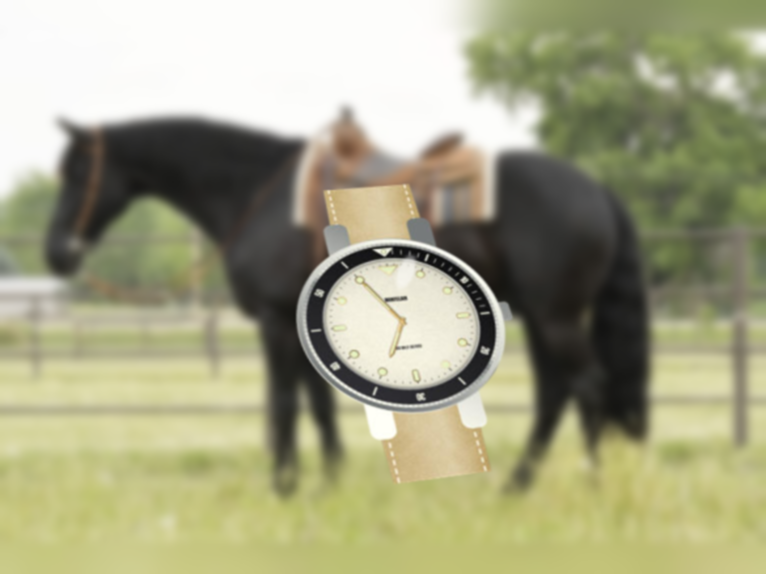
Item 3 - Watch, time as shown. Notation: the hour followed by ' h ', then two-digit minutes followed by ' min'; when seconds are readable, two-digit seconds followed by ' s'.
6 h 55 min
